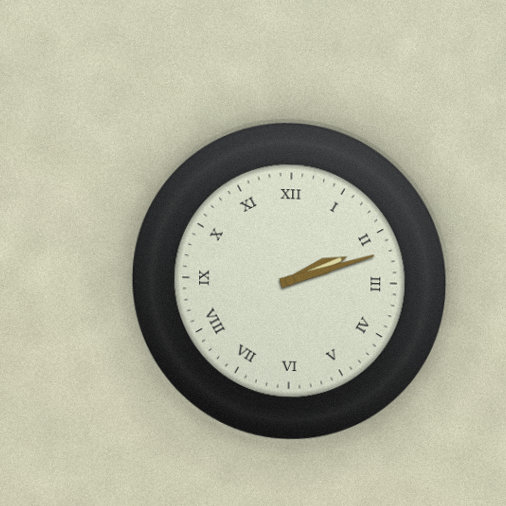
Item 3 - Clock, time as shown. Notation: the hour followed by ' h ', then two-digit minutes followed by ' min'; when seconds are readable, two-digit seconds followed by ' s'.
2 h 12 min
